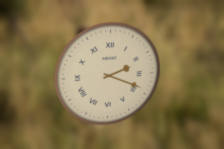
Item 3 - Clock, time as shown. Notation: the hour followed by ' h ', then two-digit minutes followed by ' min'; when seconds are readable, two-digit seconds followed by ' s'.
2 h 19 min
